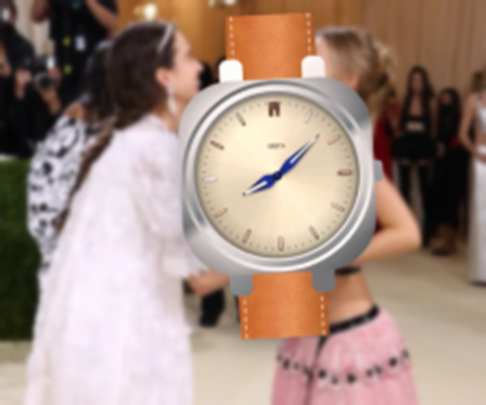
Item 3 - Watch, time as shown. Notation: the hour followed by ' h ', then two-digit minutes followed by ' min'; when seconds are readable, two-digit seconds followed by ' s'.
8 h 08 min
